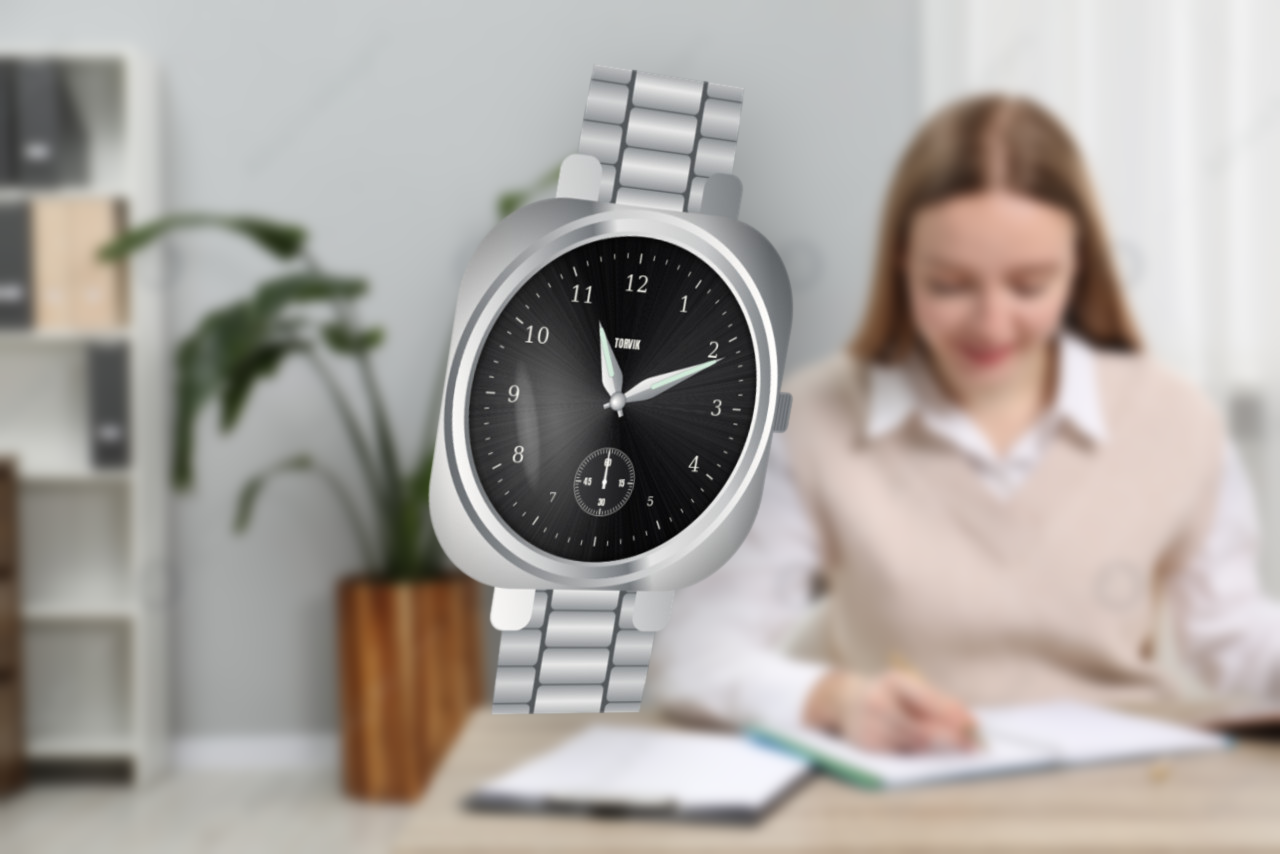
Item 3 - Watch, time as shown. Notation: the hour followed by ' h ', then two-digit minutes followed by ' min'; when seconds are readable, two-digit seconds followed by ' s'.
11 h 11 min
